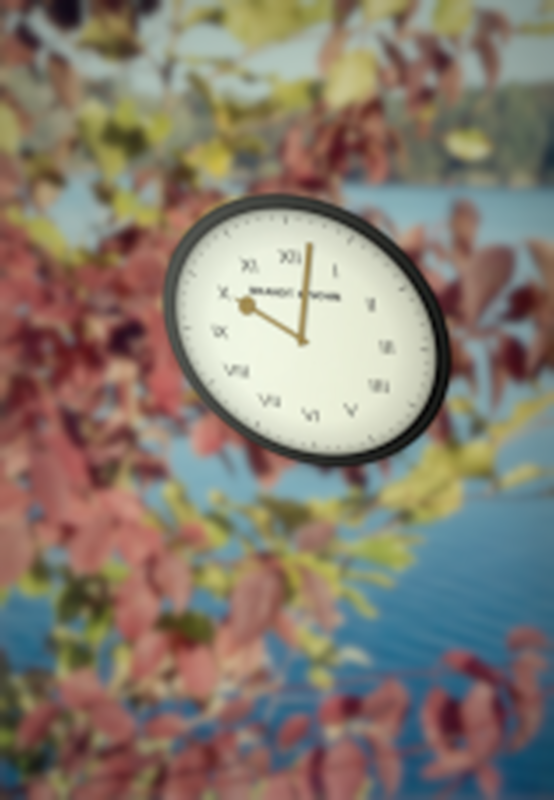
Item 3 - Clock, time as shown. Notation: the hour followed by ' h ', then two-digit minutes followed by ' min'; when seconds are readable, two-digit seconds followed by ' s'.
10 h 02 min
